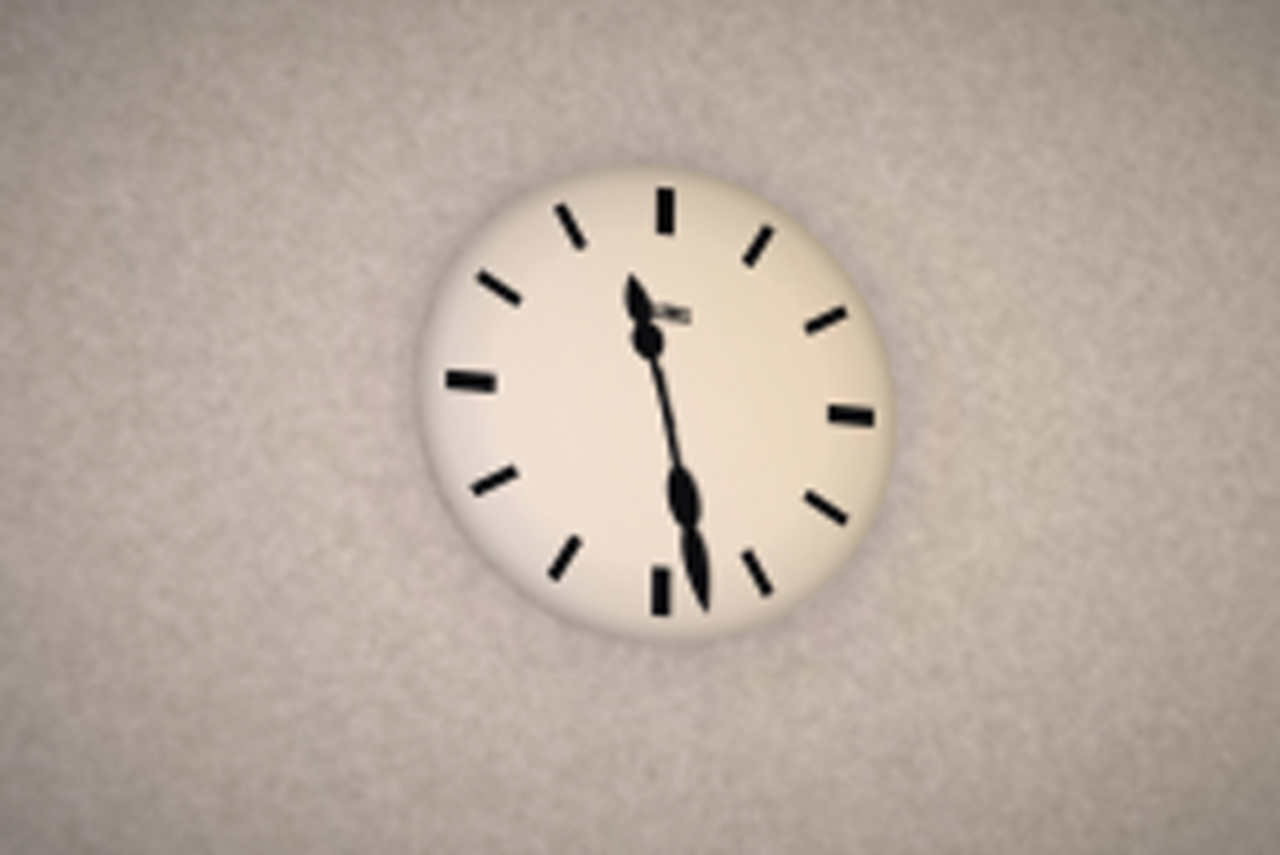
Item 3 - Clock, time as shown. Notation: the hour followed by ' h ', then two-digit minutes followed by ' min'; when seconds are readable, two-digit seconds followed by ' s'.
11 h 28 min
